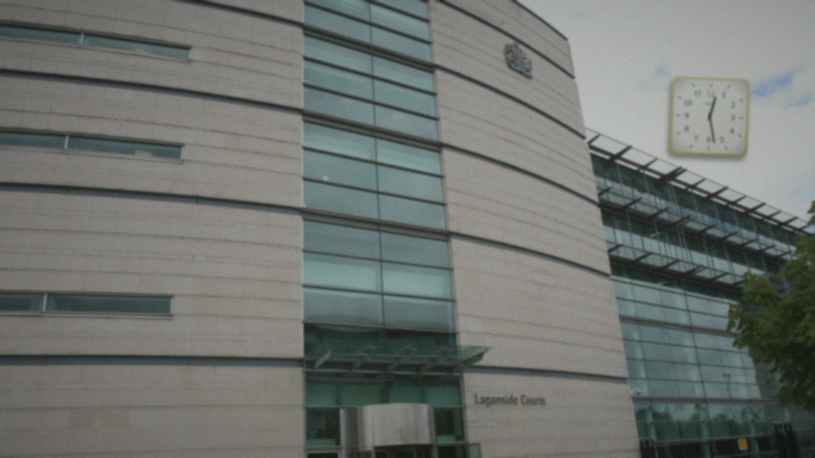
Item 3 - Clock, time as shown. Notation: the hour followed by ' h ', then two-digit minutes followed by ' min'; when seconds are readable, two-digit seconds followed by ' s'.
12 h 28 min
